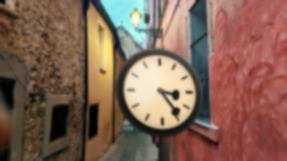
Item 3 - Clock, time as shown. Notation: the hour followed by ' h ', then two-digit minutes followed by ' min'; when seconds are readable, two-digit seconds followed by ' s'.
3 h 24 min
